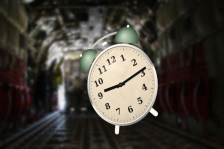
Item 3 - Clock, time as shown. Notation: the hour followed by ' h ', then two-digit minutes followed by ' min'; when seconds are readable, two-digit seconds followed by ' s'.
9 h 14 min
